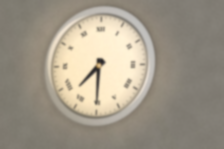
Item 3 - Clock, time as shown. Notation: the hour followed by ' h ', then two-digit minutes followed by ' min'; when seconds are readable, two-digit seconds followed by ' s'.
7 h 30 min
